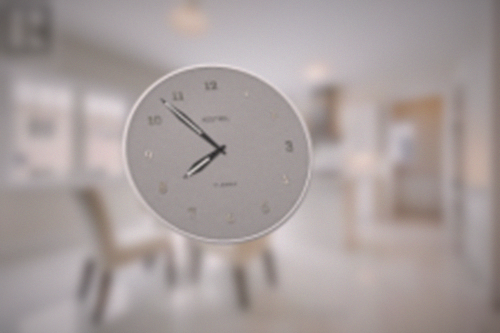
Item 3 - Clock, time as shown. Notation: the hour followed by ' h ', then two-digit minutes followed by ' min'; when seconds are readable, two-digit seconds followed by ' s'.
7 h 53 min
